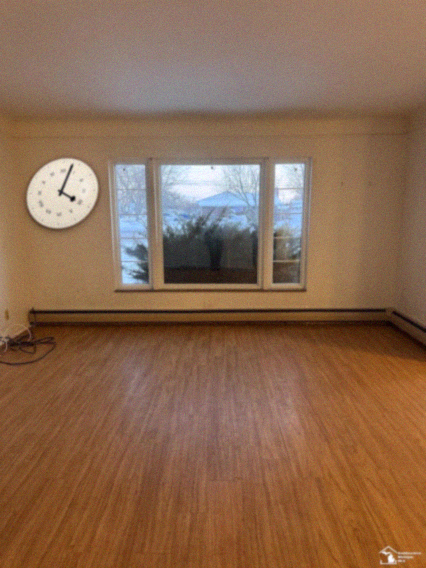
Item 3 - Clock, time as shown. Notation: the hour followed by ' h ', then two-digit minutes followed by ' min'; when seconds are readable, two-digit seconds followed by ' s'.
4 h 03 min
